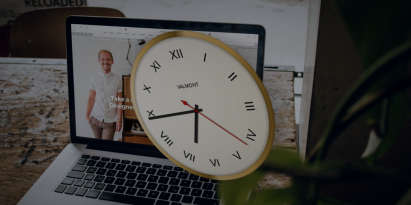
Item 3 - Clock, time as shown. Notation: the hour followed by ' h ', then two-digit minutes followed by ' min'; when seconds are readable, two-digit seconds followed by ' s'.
6 h 44 min 22 s
